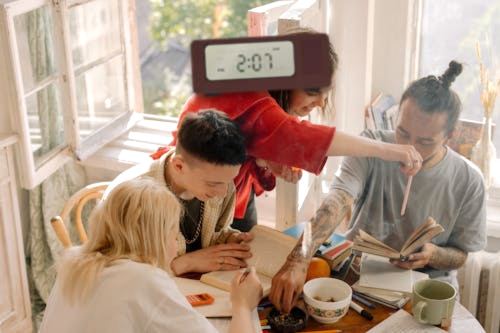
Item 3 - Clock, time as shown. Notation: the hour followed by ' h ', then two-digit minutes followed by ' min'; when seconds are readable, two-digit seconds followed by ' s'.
2 h 07 min
